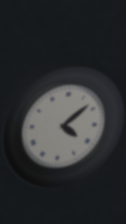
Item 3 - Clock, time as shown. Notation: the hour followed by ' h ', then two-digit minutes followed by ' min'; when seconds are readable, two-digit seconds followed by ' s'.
4 h 08 min
